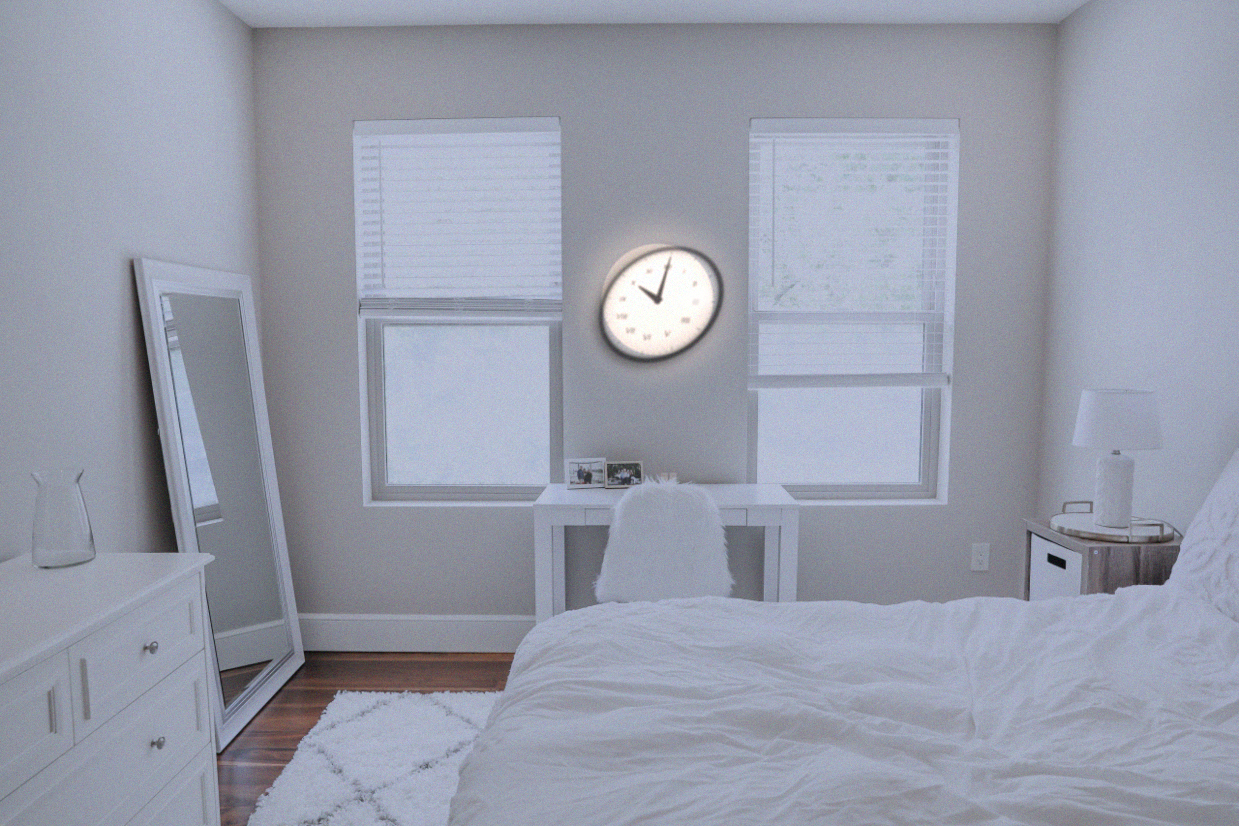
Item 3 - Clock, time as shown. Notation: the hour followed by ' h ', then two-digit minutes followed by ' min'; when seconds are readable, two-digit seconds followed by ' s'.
10 h 00 min
